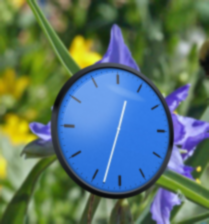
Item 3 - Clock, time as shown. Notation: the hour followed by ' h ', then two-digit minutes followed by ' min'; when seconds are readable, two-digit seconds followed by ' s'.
12 h 33 min
